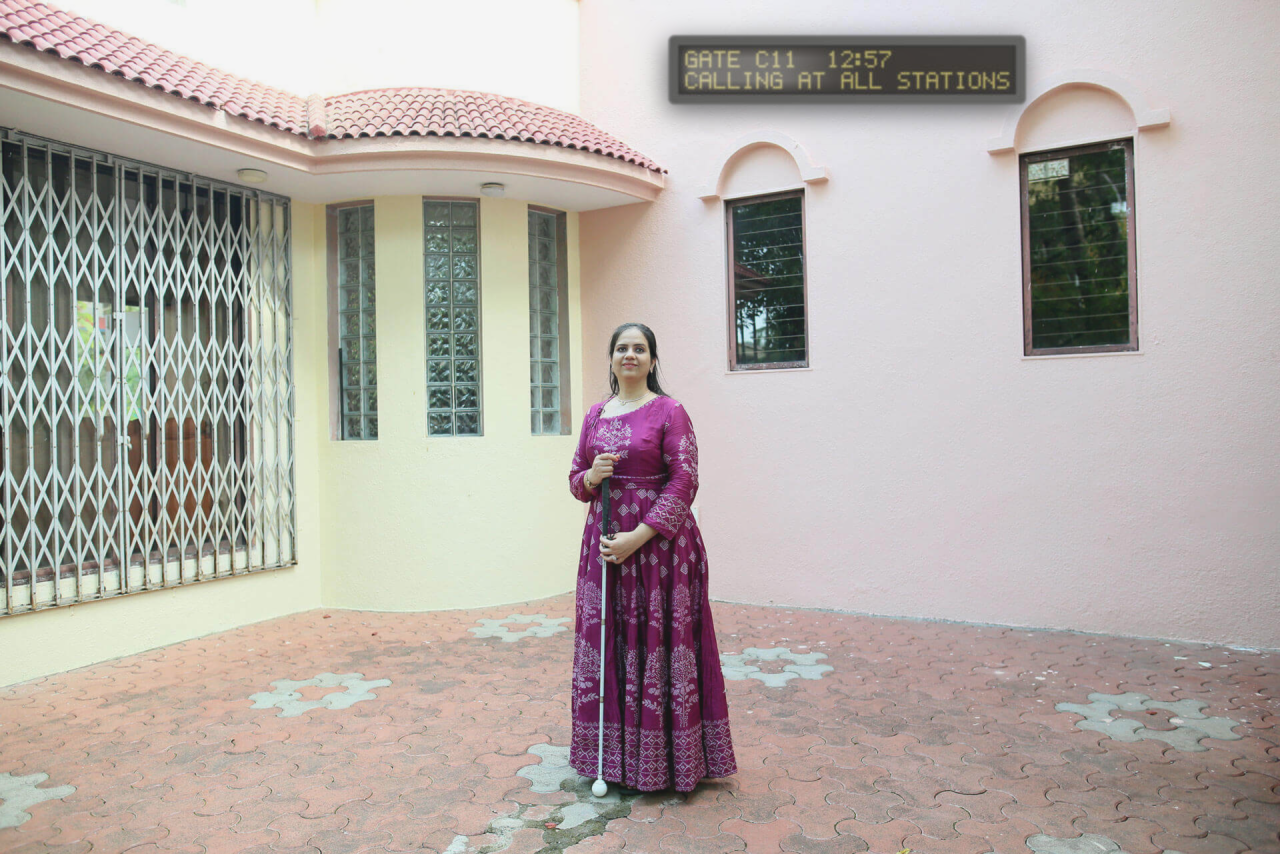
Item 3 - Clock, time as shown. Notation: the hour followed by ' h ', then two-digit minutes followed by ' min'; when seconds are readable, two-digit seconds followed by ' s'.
12 h 57 min
